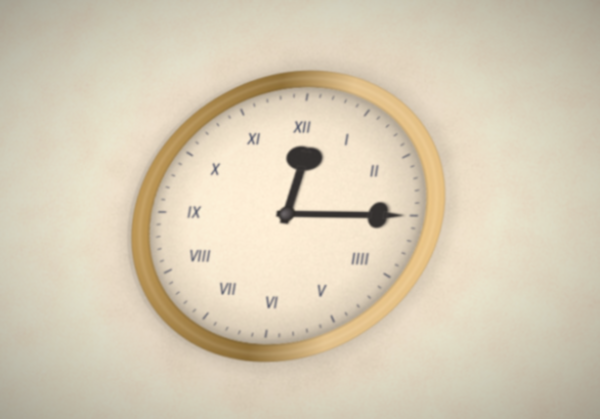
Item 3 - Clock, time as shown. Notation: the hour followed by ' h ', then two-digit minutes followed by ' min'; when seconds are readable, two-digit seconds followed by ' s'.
12 h 15 min
